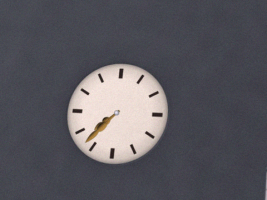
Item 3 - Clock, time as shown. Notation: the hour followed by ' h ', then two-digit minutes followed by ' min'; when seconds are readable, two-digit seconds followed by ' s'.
7 h 37 min
